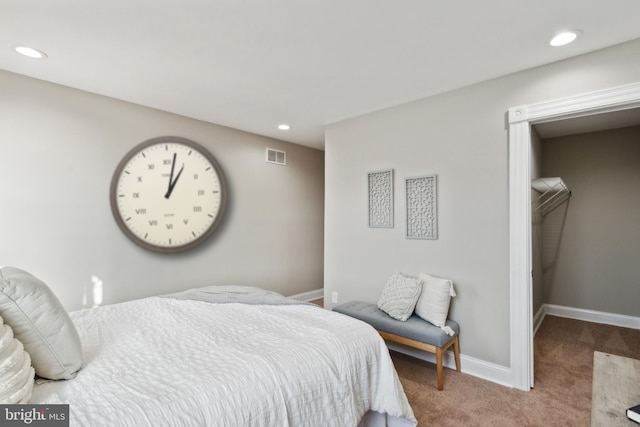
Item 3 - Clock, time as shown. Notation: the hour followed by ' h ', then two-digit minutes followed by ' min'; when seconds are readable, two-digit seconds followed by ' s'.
1 h 02 min
